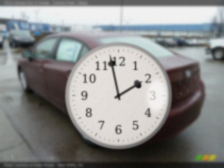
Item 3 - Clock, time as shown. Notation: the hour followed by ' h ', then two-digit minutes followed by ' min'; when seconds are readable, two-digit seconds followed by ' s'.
1 h 58 min
